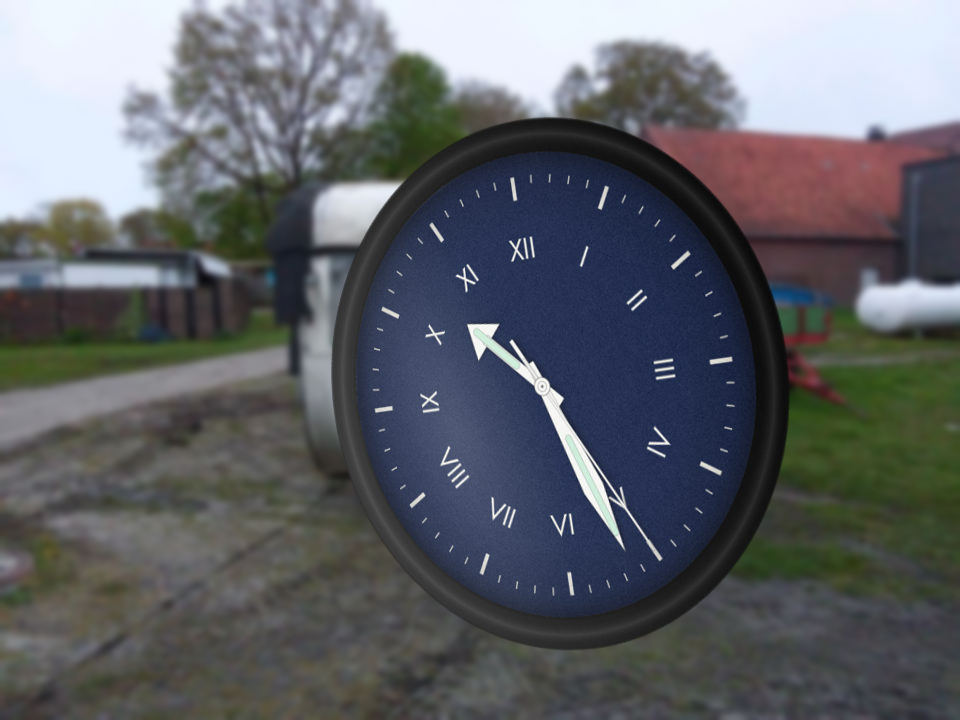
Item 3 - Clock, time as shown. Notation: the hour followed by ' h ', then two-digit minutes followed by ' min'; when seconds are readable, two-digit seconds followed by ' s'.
10 h 26 min 25 s
